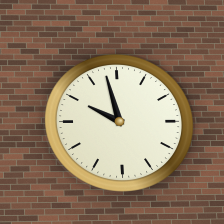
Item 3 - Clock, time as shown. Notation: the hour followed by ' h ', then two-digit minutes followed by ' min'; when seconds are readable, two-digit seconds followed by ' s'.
9 h 58 min
